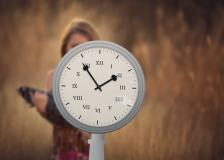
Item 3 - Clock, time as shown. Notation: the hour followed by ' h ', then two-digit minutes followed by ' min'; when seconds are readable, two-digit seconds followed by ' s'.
1 h 54 min
